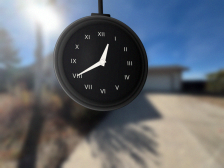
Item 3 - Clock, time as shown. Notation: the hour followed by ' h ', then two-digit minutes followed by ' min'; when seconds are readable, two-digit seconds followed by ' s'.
12 h 40 min
